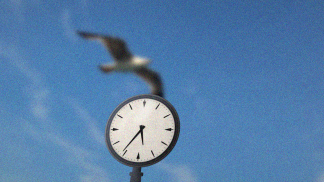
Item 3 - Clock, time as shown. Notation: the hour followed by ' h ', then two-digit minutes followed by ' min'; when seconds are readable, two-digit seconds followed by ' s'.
5 h 36 min
